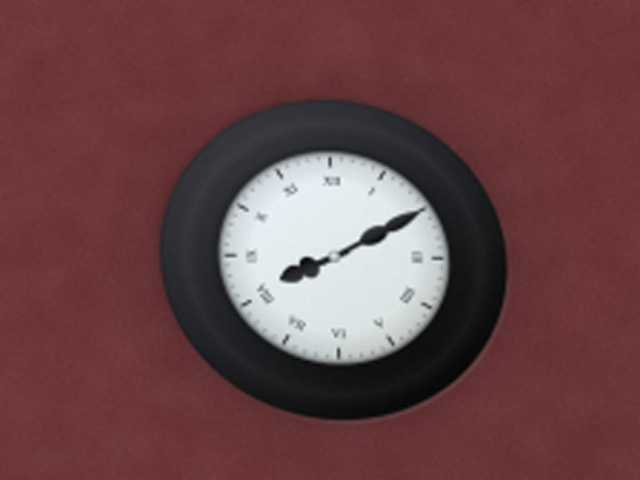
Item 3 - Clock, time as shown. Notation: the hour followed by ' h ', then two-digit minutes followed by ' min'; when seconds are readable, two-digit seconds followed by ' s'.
8 h 10 min
